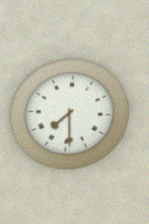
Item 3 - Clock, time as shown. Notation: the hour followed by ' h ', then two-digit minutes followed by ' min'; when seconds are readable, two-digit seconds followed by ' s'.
7 h 29 min
